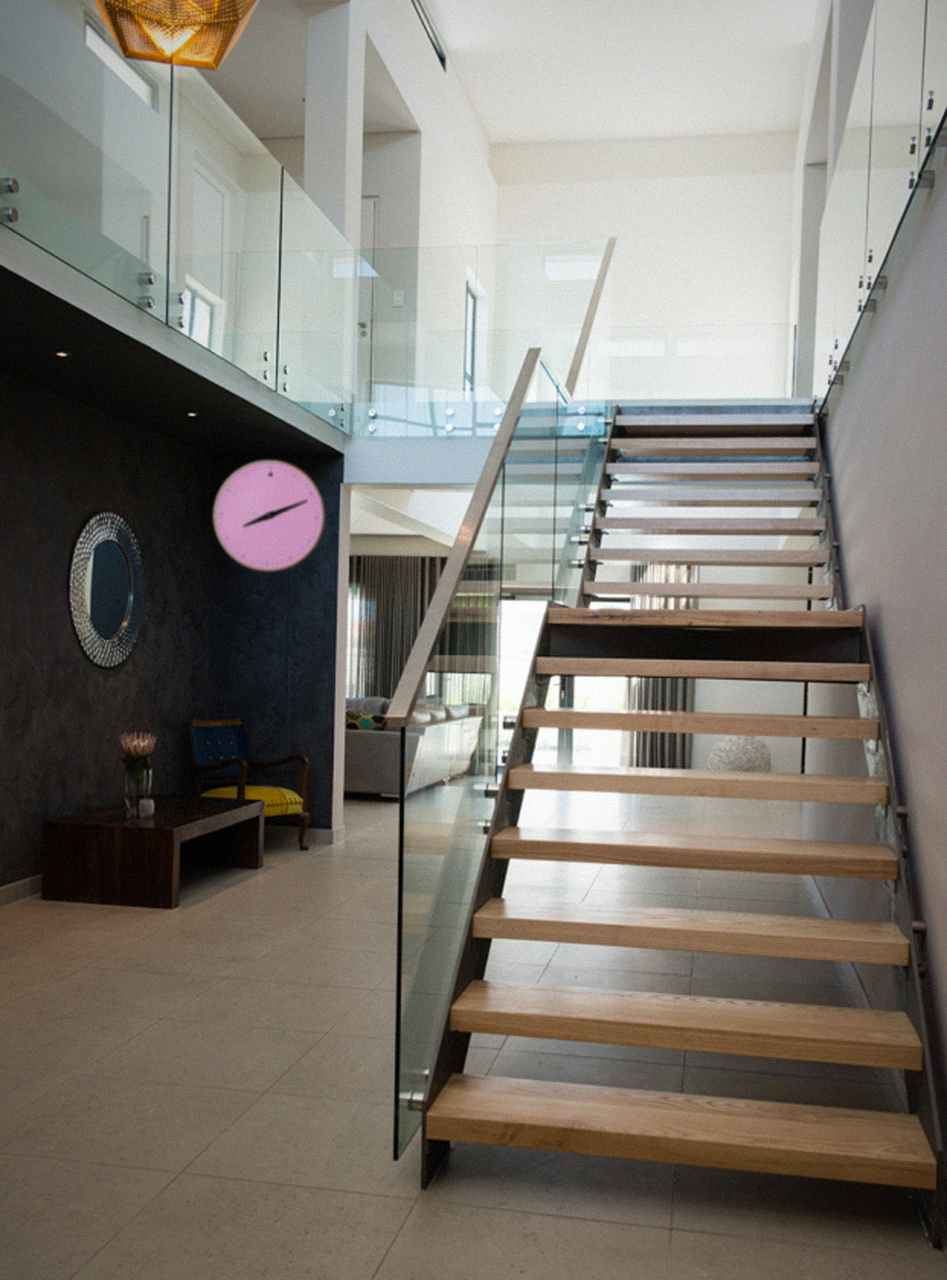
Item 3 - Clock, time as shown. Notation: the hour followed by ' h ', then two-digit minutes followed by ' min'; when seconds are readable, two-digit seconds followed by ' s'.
8 h 11 min
